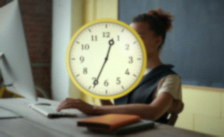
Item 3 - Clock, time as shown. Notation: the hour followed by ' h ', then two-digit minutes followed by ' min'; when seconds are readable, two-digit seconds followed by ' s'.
12 h 34 min
